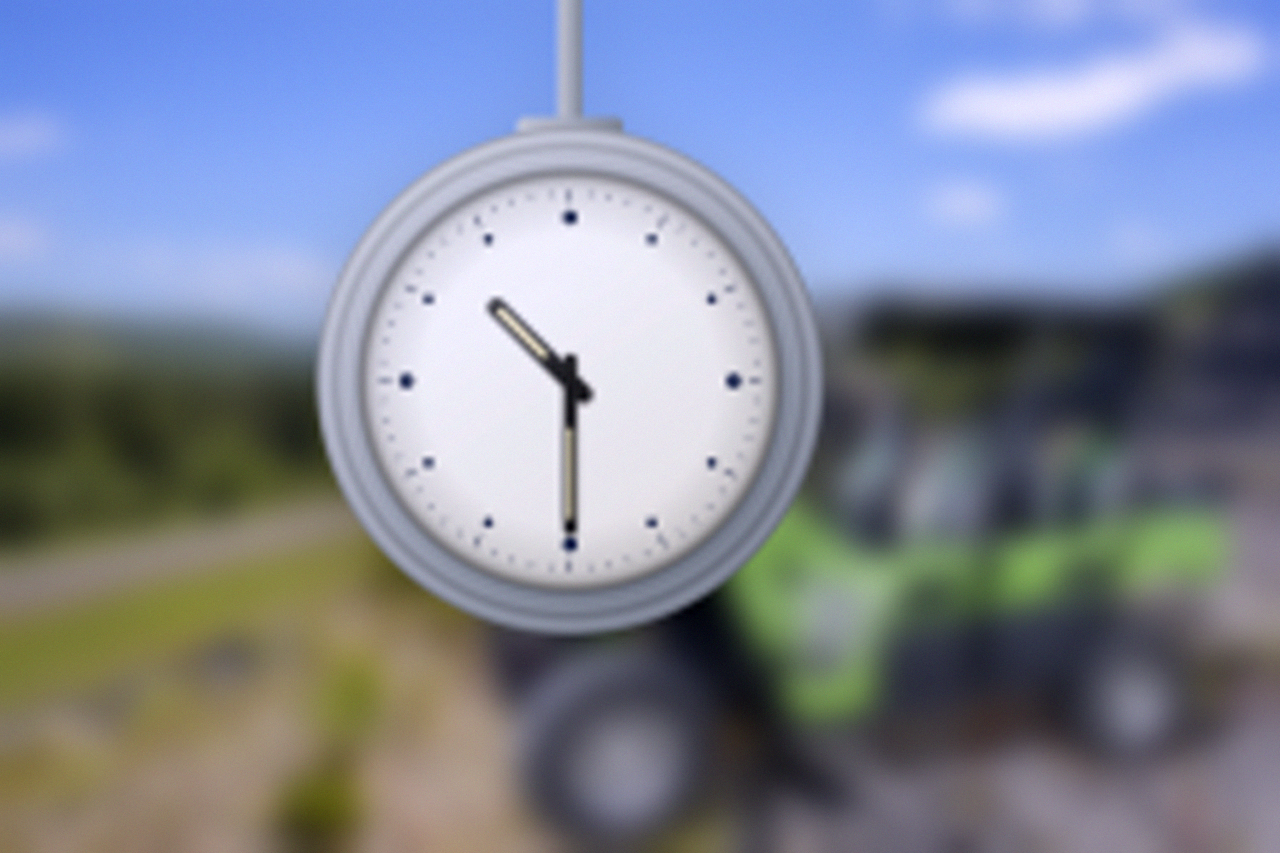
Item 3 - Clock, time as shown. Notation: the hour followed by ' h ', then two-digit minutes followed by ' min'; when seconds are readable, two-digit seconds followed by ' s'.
10 h 30 min
